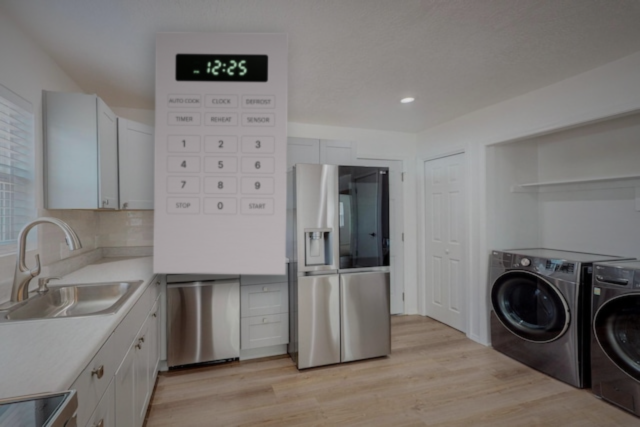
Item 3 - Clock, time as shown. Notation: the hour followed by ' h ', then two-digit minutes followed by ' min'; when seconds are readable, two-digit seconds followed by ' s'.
12 h 25 min
